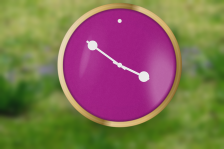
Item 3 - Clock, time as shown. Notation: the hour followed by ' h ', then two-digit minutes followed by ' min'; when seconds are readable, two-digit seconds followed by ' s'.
3 h 51 min
